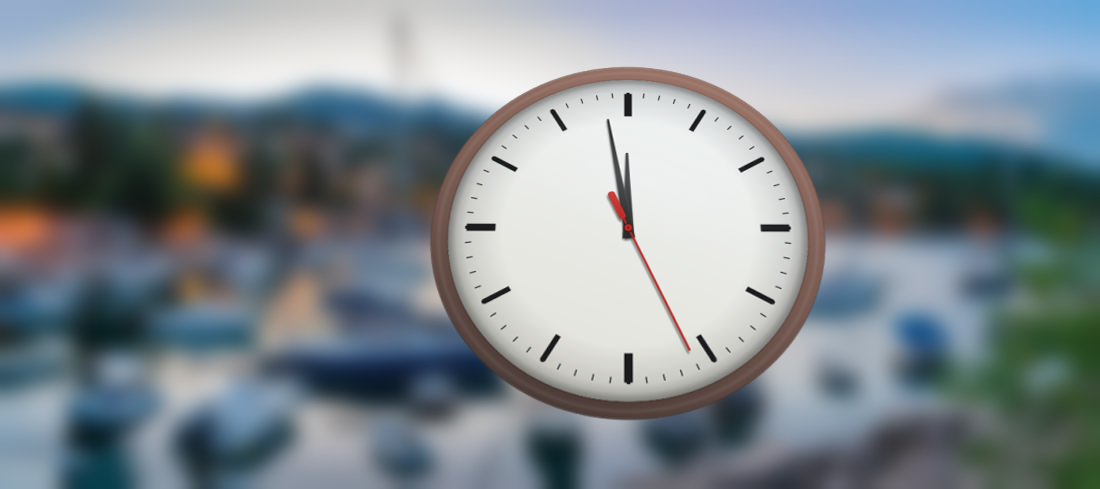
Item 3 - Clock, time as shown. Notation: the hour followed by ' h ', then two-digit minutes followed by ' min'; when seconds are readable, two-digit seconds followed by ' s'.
11 h 58 min 26 s
